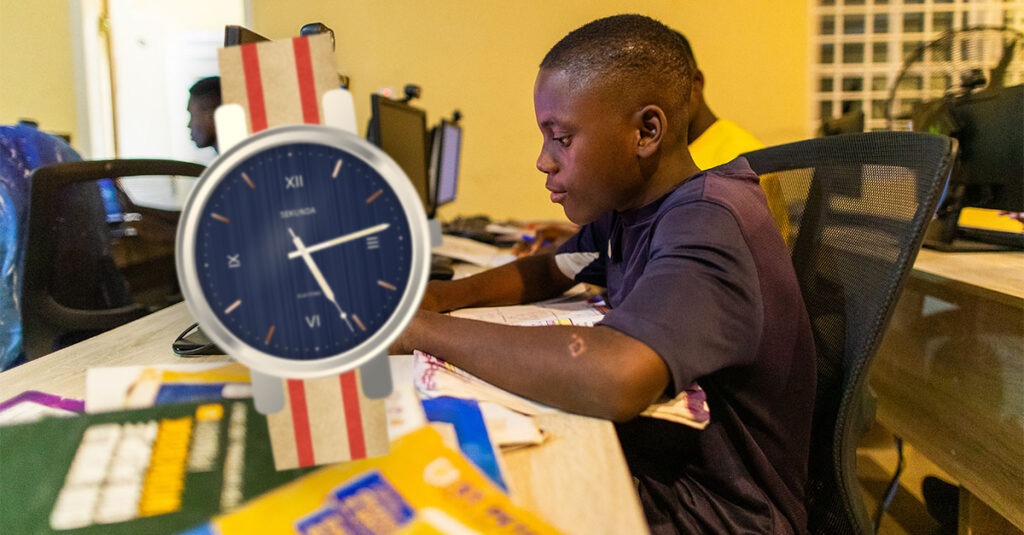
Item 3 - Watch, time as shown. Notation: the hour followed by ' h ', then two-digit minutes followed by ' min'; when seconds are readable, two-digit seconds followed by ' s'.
5 h 13 min 26 s
